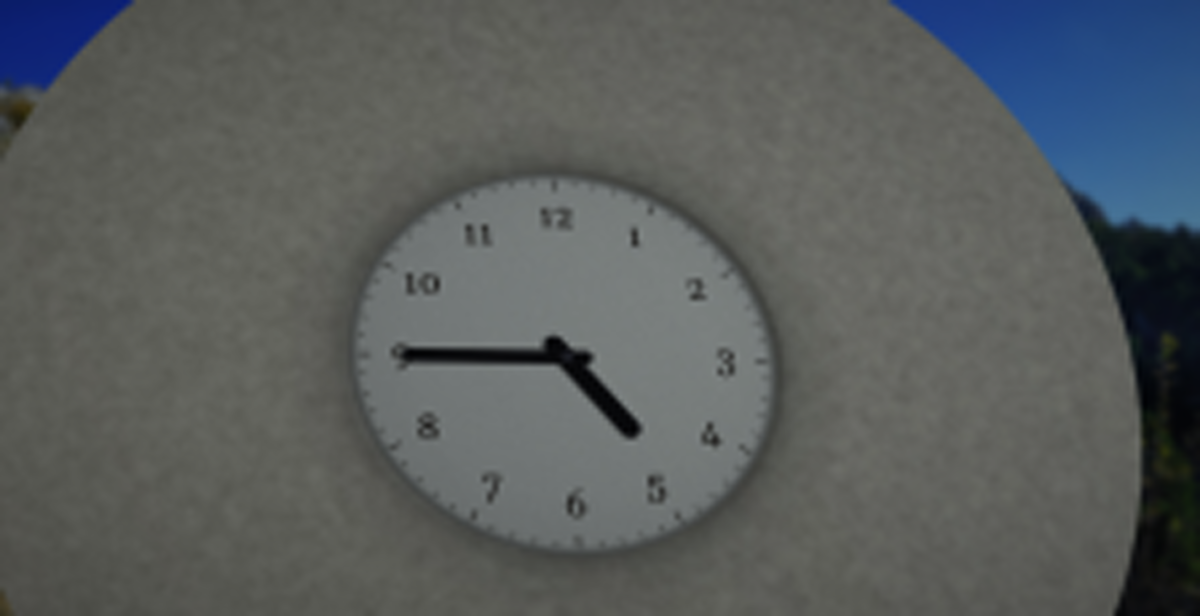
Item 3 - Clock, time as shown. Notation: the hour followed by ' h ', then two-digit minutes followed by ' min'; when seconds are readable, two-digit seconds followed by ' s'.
4 h 45 min
